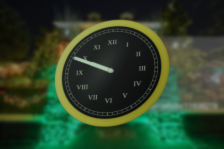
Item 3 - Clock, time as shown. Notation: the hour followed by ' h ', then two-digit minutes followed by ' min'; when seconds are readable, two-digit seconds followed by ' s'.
9 h 49 min
